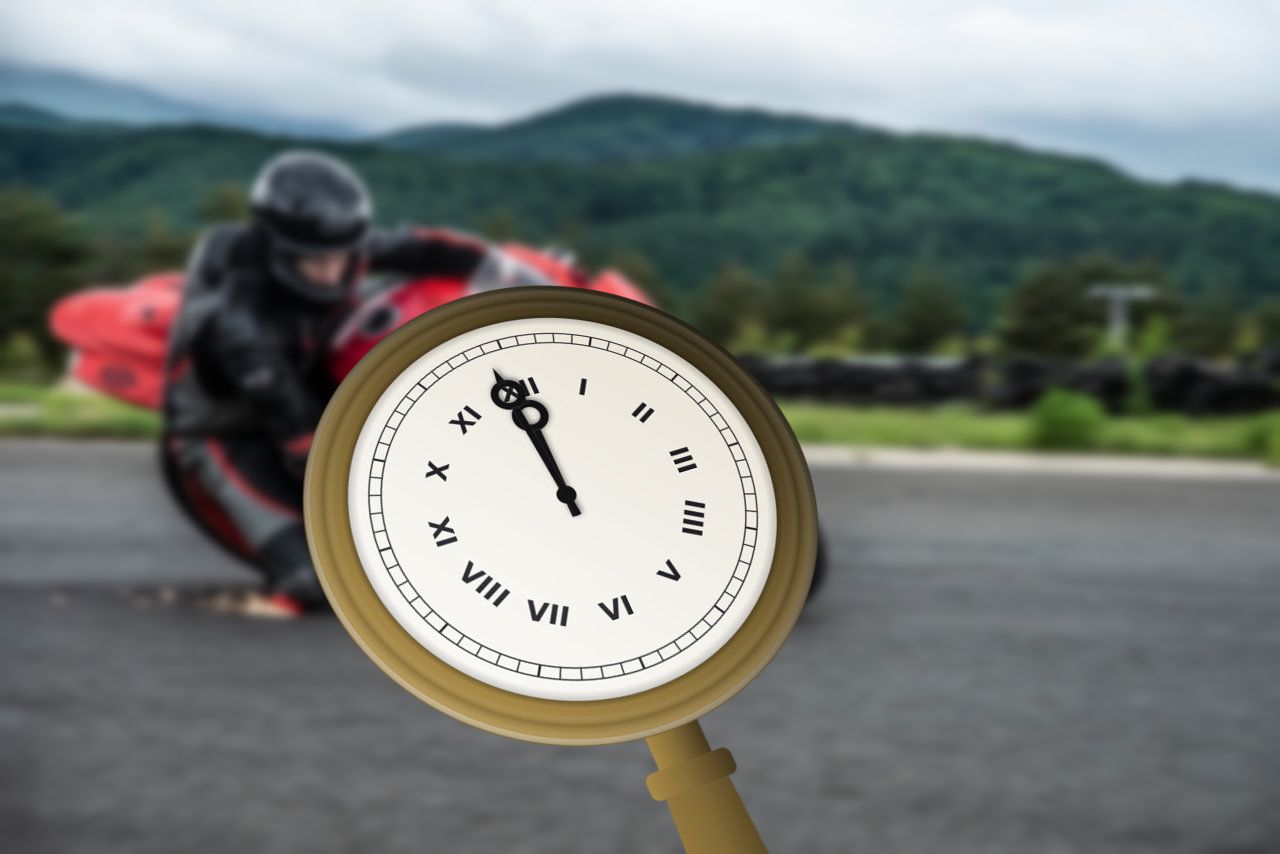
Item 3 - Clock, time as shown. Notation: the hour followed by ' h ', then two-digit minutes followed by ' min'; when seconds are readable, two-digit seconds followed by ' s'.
11 h 59 min
